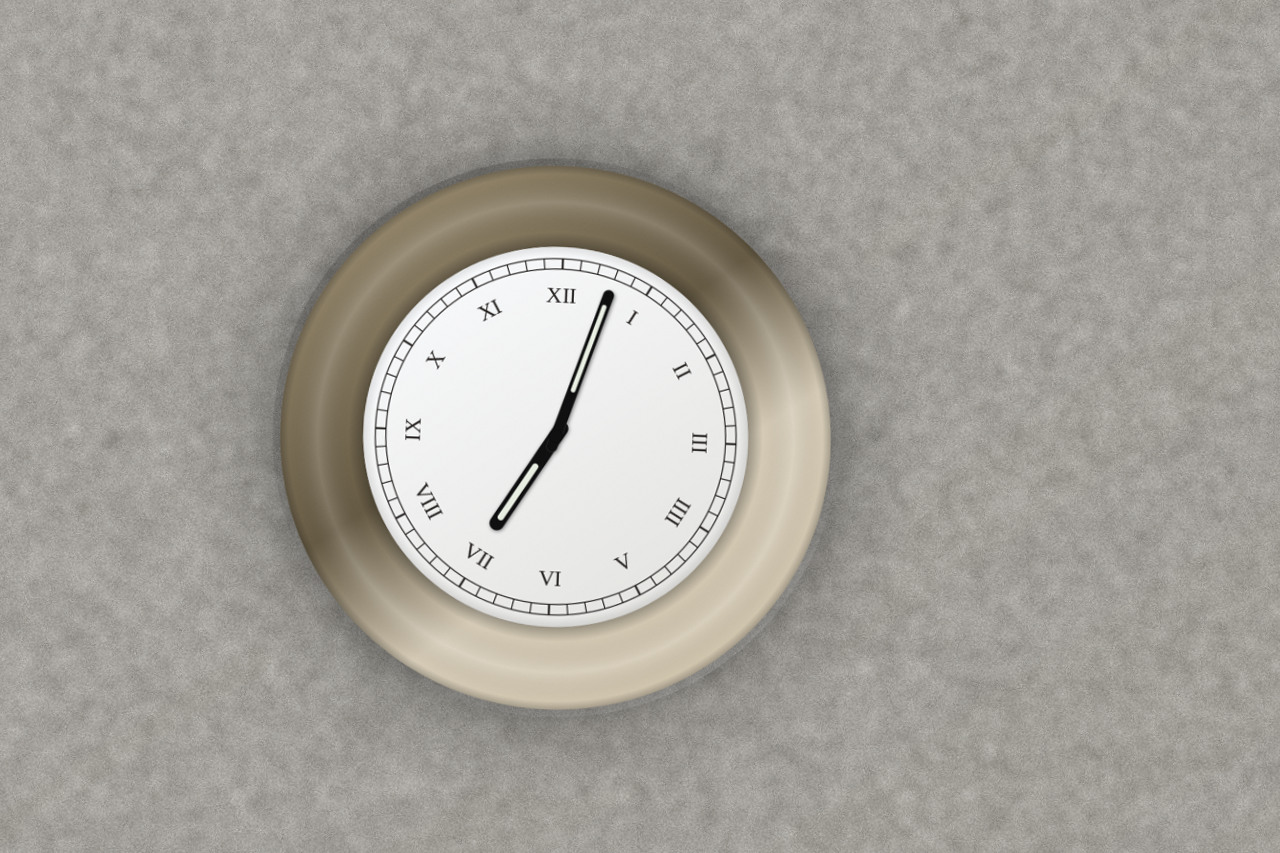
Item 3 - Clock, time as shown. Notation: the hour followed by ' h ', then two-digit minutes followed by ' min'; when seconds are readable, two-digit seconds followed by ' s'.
7 h 03 min
